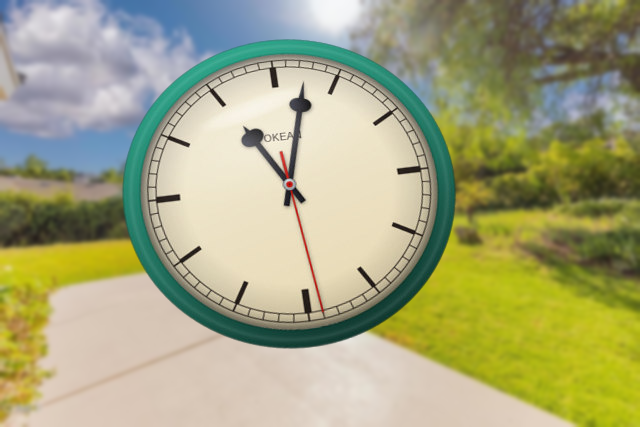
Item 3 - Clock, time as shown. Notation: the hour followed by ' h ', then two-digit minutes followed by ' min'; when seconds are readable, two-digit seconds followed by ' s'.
11 h 02 min 29 s
